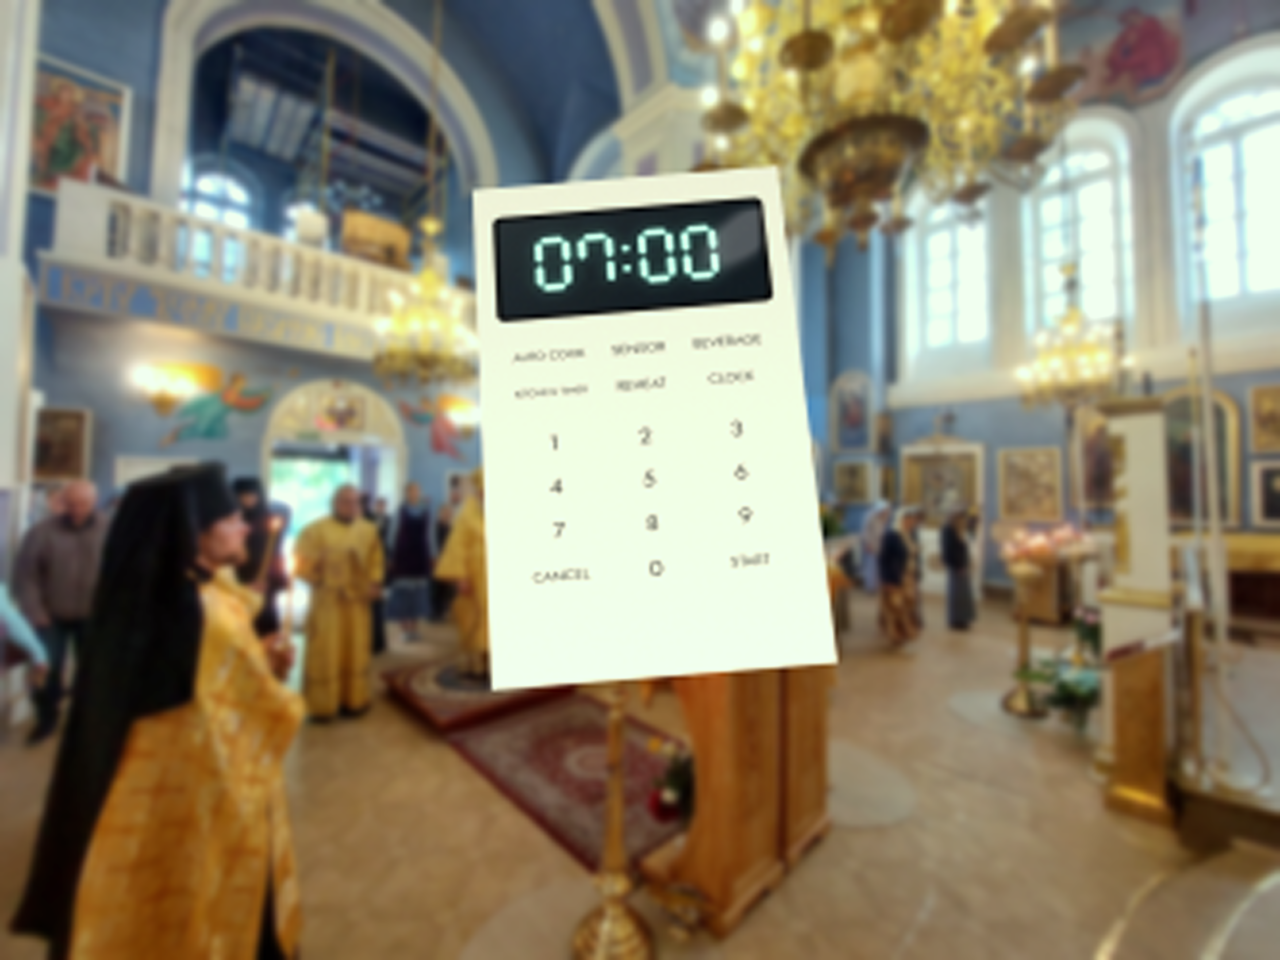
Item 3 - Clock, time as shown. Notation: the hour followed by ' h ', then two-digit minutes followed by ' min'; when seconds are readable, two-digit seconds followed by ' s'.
7 h 00 min
